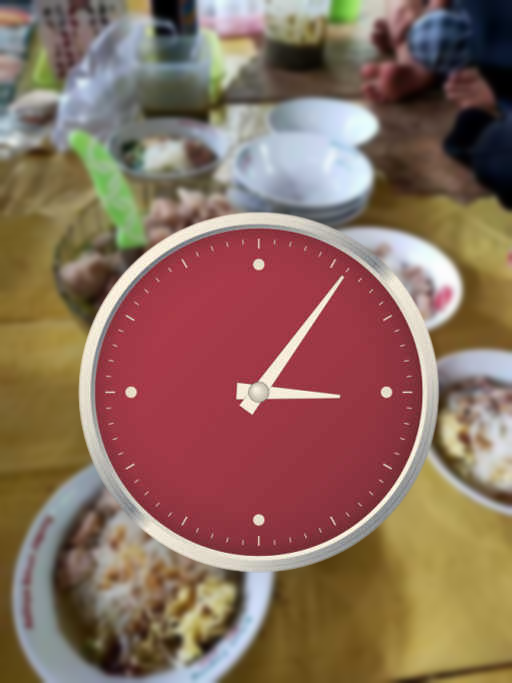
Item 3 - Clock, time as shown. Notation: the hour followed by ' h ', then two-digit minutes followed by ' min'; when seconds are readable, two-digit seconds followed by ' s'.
3 h 06 min
